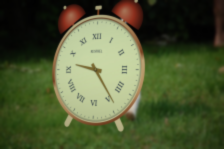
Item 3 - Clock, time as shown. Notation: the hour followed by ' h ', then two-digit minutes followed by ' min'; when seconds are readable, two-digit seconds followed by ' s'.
9 h 24 min
